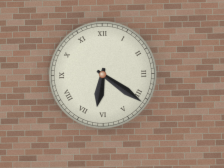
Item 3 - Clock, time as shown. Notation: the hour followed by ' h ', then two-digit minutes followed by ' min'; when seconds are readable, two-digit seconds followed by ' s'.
6 h 21 min
